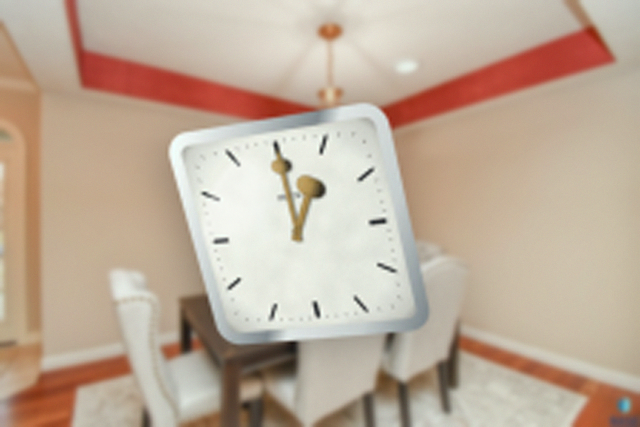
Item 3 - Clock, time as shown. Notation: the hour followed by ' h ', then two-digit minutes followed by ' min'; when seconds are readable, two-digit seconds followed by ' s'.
1 h 00 min
